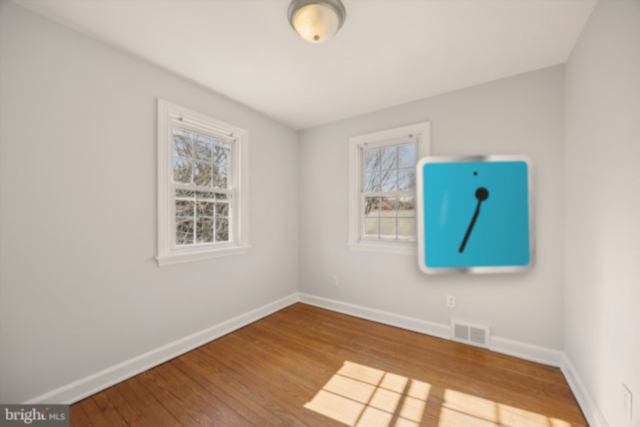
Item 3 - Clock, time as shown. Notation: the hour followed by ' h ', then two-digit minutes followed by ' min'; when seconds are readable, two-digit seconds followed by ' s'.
12 h 34 min
